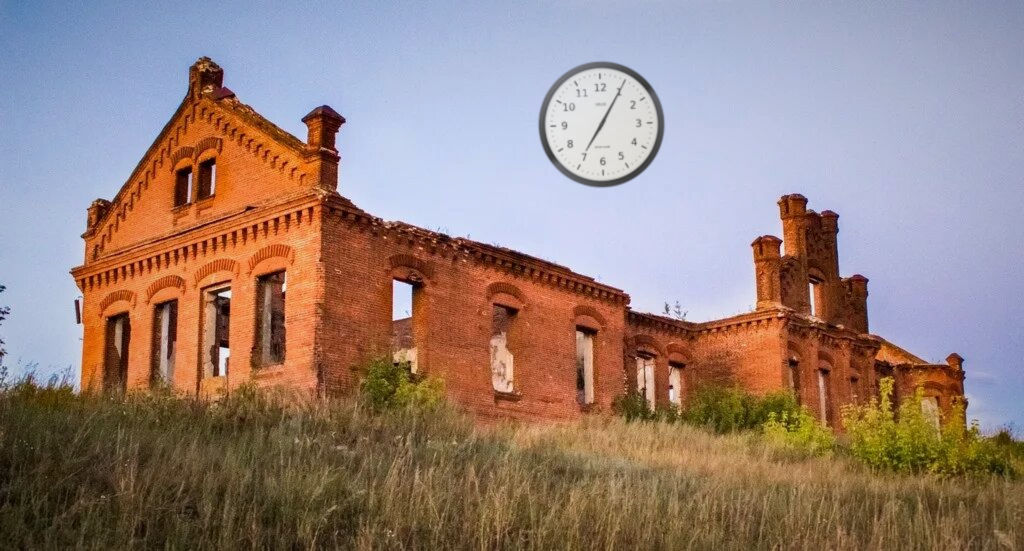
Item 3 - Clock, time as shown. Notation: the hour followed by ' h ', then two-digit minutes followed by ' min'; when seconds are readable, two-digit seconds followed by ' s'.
7 h 05 min
